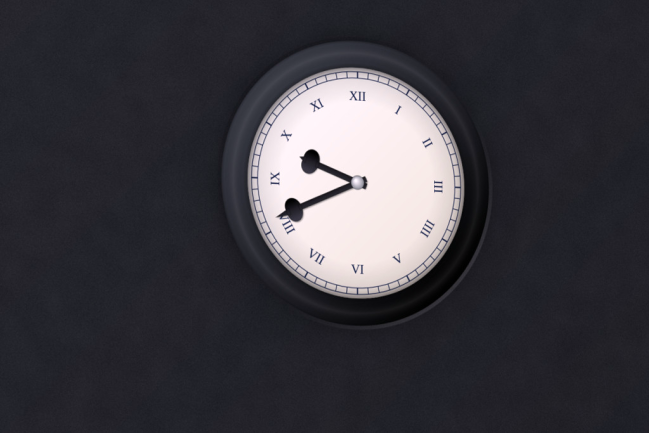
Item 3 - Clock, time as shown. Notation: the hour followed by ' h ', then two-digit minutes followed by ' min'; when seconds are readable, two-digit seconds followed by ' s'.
9 h 41 min
